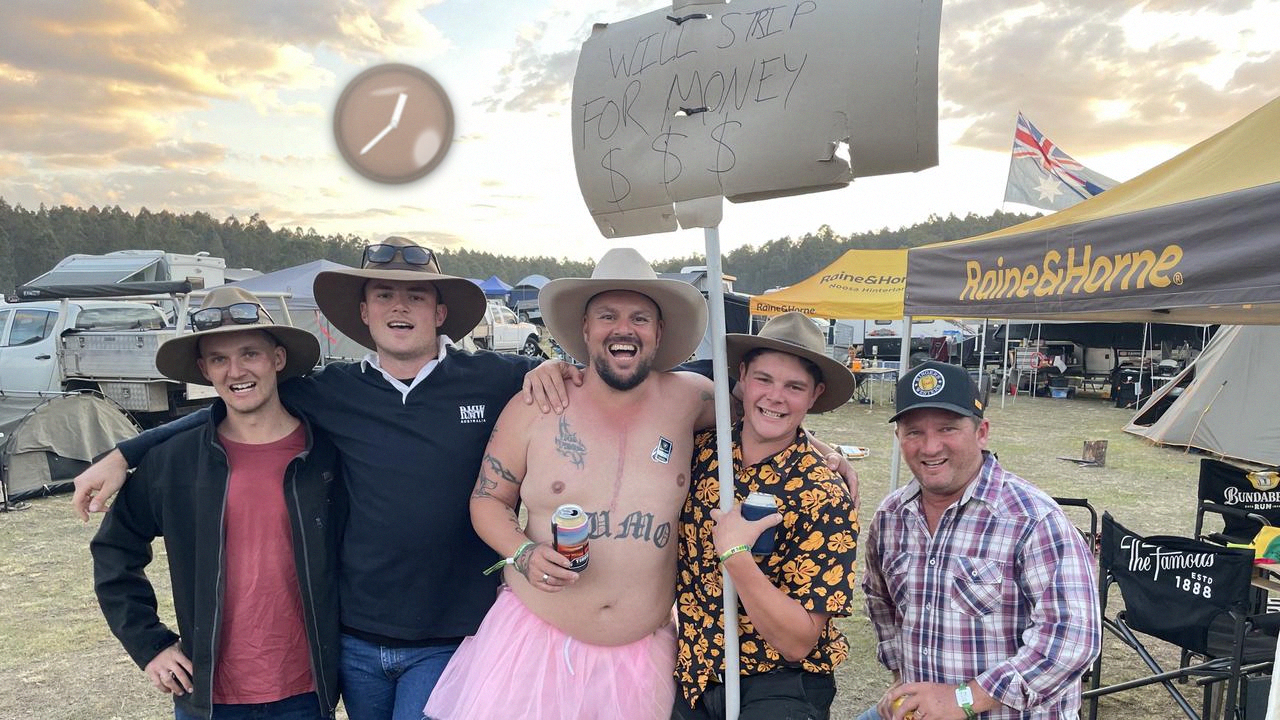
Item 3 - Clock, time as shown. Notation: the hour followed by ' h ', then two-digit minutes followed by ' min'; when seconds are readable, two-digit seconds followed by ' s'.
12 h 38 min
